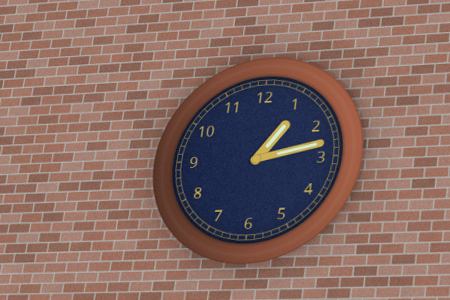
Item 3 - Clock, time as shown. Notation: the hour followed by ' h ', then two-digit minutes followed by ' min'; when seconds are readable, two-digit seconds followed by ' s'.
1 h 13 min
